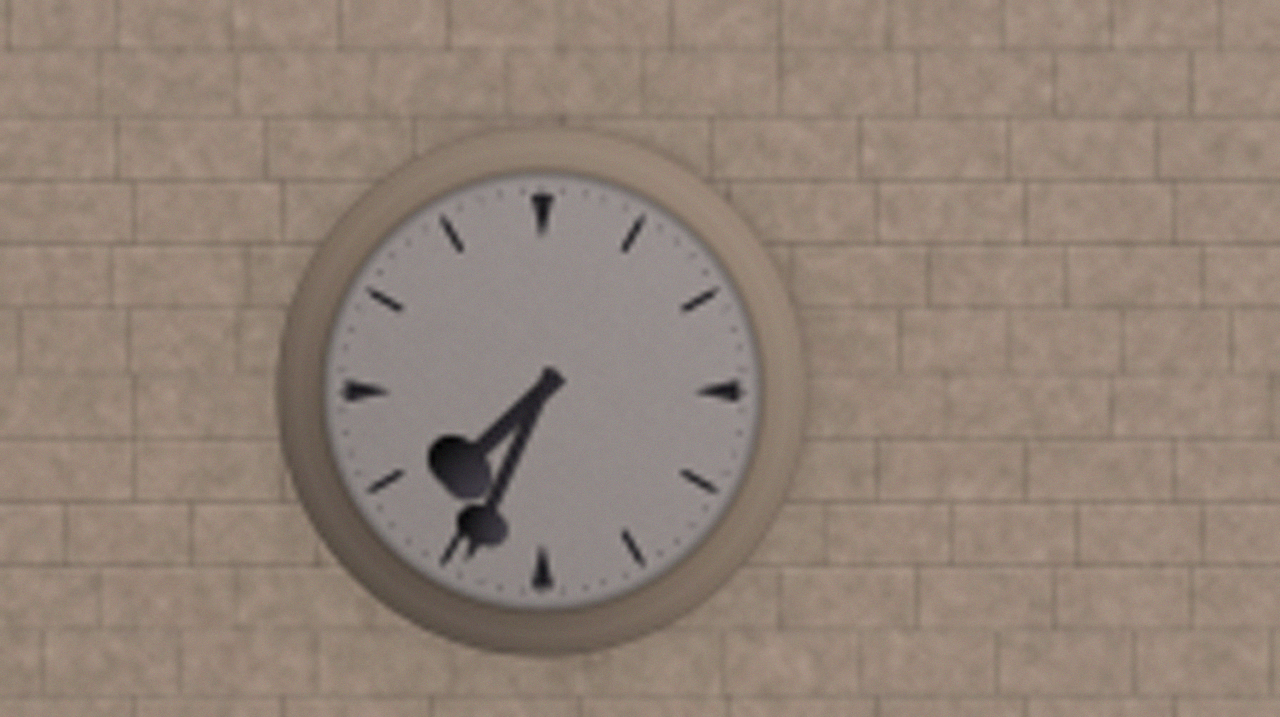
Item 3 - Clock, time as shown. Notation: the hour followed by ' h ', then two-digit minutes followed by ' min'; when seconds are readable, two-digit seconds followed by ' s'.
7 h 34 min
